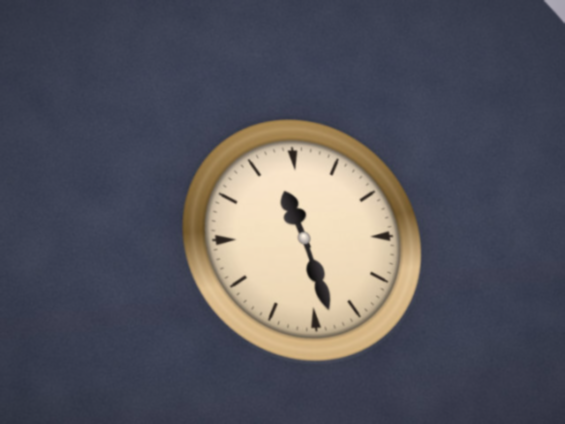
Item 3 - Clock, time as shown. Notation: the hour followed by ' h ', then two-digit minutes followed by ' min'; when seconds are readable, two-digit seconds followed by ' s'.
11 h 28 min
